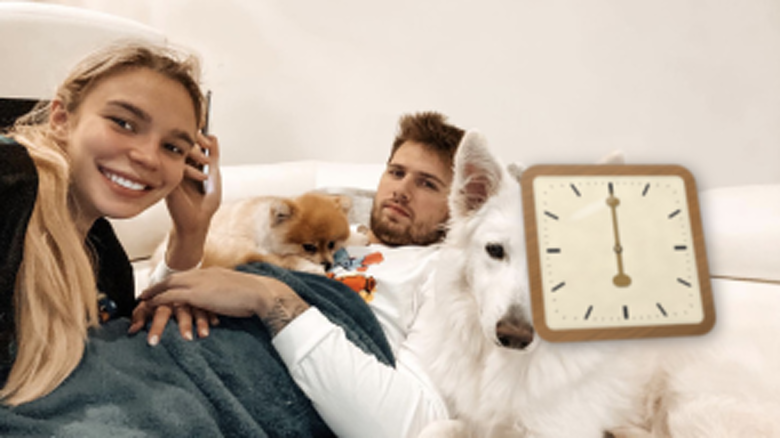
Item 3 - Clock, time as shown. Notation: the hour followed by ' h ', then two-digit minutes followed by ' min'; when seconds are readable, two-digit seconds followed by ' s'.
6 h 00 min
